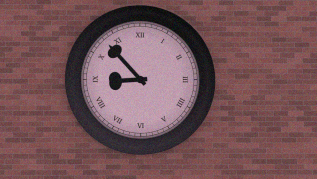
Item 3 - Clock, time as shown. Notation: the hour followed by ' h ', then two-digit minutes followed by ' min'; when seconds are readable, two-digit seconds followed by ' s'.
8 h 53 min
